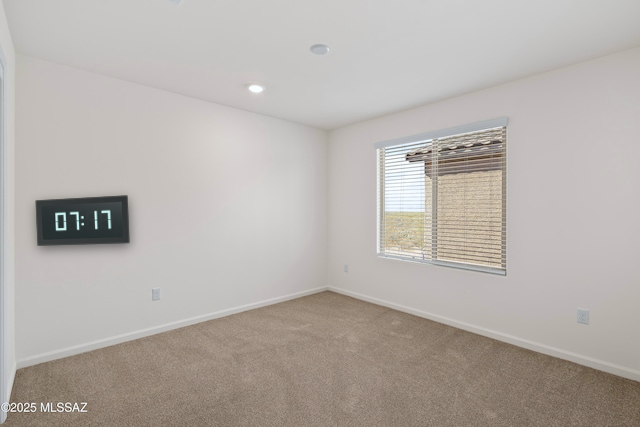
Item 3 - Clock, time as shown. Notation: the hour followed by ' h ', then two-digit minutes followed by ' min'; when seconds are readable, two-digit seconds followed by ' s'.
7 h 17 min
